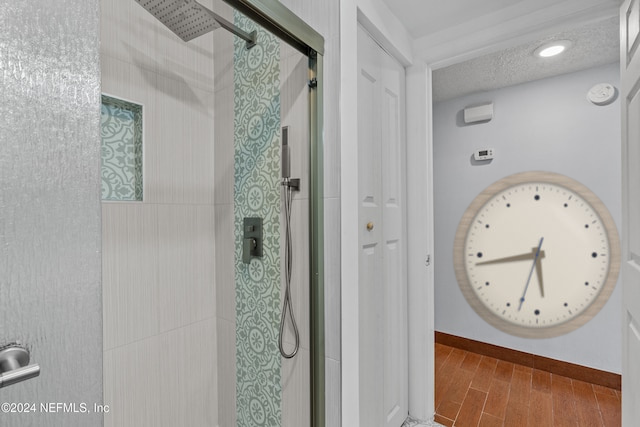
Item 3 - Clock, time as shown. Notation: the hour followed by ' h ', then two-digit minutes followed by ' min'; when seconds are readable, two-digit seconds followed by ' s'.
5 h 43 min 33 s
